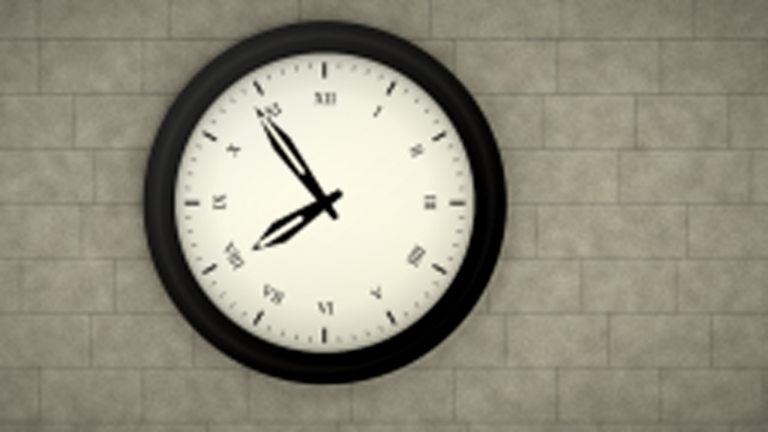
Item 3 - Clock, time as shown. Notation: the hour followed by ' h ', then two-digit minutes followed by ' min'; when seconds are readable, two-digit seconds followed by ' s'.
7 h 54 min
